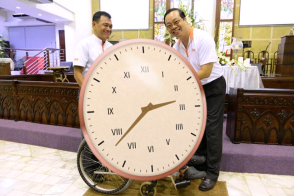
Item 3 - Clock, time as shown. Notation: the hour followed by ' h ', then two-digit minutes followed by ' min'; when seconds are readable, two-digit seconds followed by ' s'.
2 h 38 min
